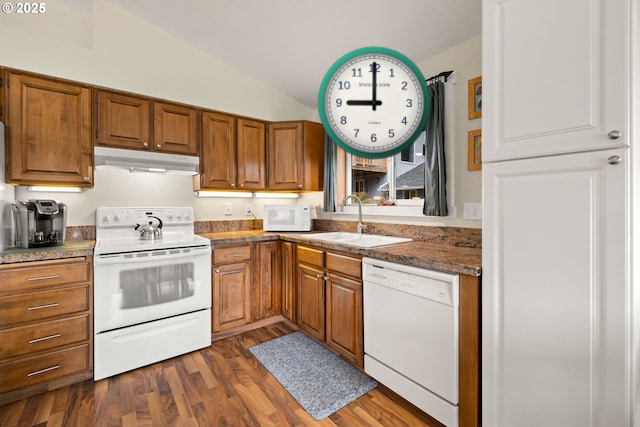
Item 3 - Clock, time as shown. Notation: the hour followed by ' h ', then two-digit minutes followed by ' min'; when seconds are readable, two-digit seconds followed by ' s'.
9 h 00 min
